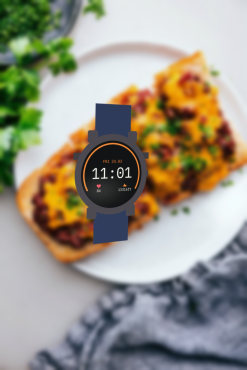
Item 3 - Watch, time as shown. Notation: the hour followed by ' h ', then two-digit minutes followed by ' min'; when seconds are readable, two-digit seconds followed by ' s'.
11 h 01 min
